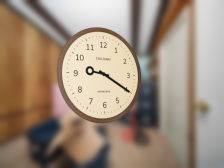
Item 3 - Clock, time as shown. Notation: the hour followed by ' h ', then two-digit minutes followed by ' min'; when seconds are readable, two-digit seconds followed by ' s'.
9 h 20 min
